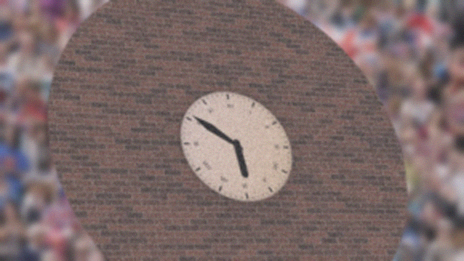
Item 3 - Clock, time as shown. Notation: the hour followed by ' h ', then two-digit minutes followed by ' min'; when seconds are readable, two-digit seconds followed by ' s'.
5 h 51 min
